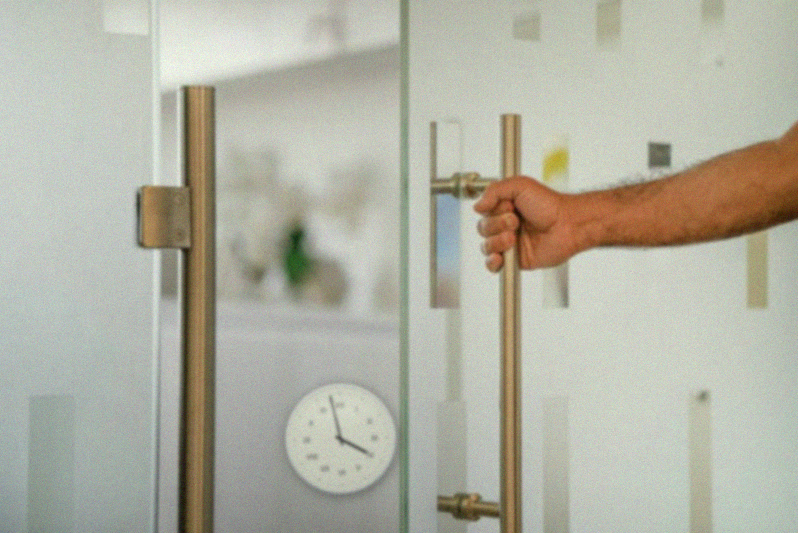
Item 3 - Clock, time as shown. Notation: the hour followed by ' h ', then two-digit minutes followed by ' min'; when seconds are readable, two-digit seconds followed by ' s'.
3 h 58 min
